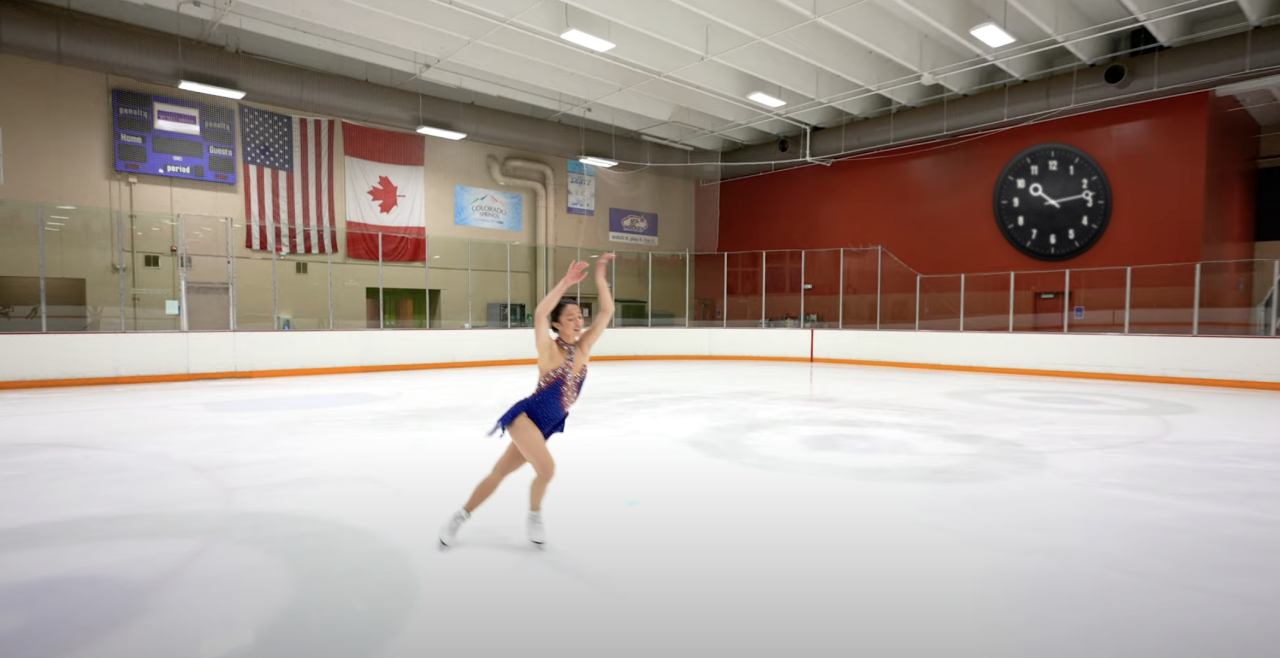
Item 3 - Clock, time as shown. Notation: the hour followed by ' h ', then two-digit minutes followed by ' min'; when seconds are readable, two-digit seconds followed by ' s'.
10 h 13 min
